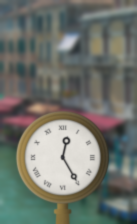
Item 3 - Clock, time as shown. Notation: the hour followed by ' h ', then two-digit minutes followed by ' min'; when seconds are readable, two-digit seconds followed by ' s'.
12 h 25 min
